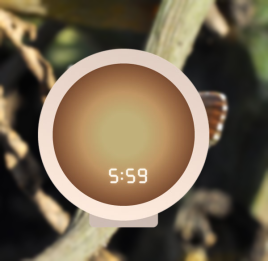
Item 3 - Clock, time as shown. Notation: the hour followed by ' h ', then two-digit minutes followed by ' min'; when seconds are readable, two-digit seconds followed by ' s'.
5 h 59 min
